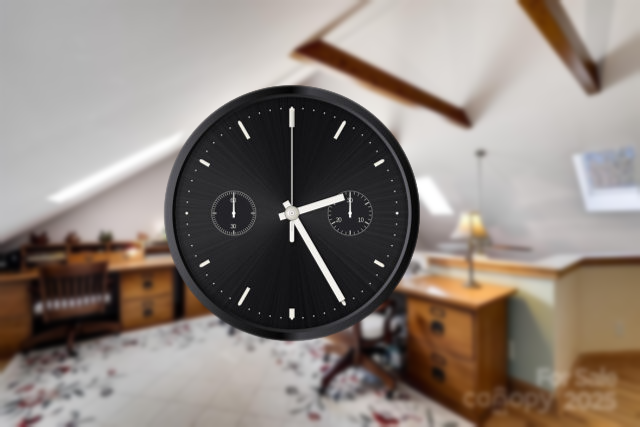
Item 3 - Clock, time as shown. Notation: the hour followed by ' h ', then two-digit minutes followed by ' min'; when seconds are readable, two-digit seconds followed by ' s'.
2 h 25 min
